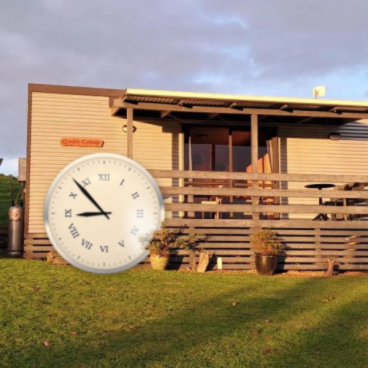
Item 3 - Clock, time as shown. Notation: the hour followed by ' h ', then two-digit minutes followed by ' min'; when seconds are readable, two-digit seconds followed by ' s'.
8 h 53 min
